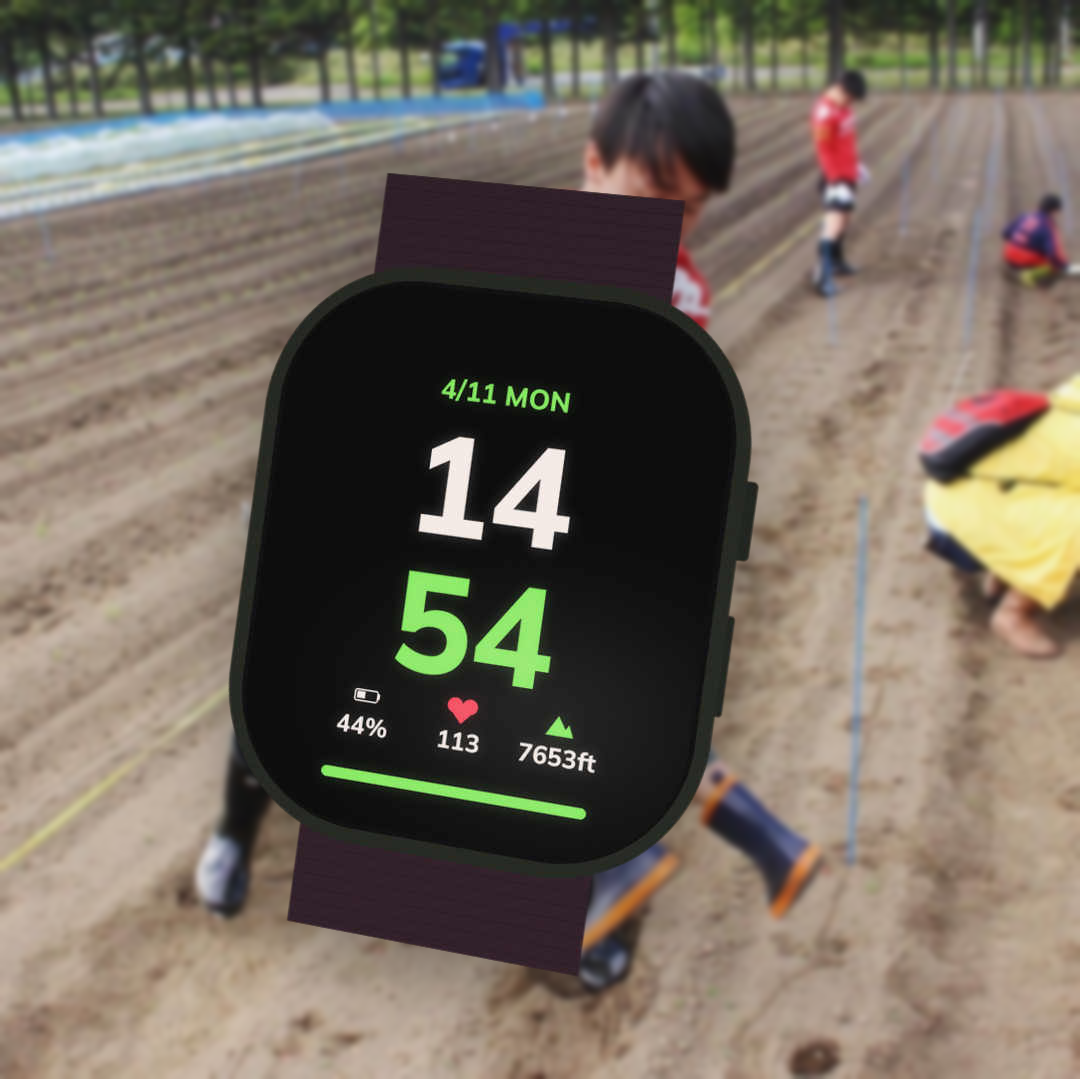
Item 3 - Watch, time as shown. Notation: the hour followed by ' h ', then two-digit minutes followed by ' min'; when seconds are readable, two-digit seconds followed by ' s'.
14 h 54 min
